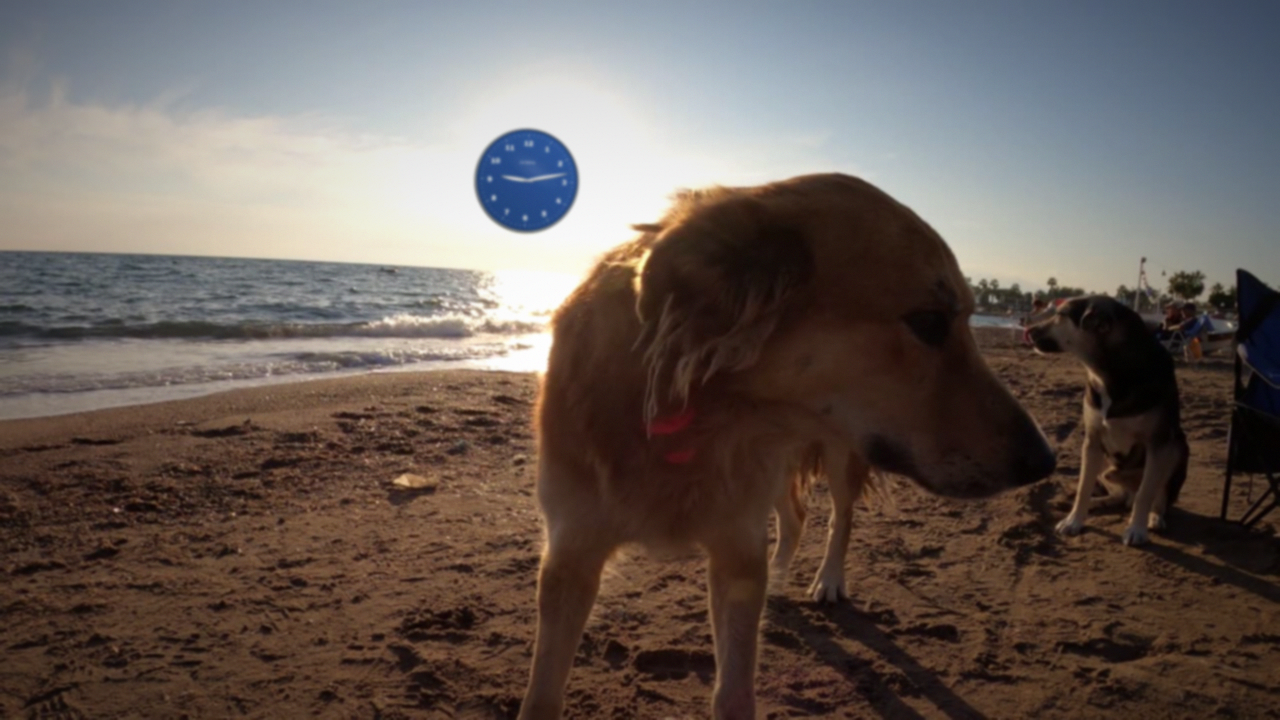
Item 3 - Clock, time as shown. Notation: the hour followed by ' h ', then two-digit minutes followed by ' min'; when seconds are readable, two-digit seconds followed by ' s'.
9 h 13 min
